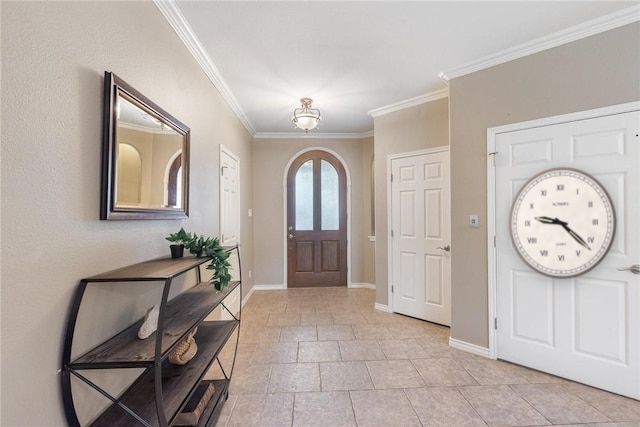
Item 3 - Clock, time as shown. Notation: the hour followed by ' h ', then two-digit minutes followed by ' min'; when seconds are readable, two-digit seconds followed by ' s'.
9 h 22 min
